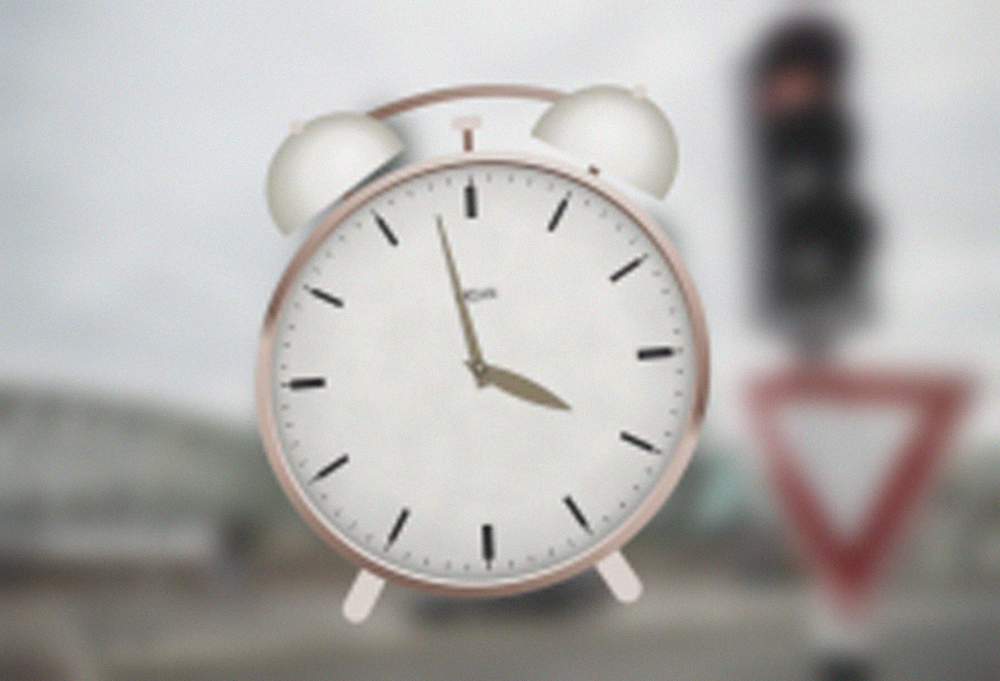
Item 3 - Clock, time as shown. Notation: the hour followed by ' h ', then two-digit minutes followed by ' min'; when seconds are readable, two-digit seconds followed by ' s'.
3 h 58 min
